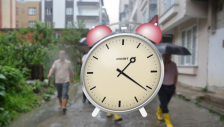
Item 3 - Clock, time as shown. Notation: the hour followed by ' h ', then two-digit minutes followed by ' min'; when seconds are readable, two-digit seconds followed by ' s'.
1 h 21 min
